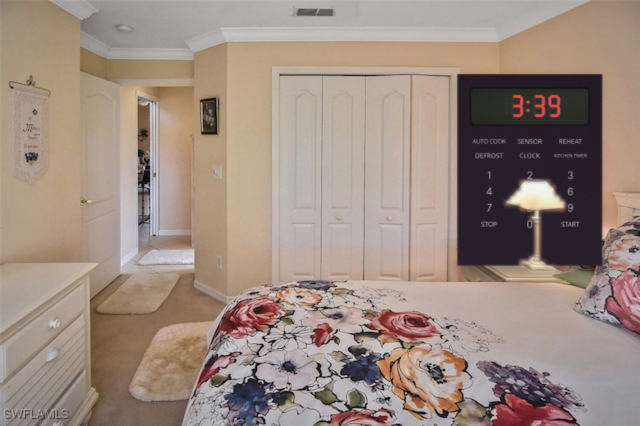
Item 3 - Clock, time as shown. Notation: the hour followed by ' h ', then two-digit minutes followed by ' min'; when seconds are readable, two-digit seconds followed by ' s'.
3 h 39 min
